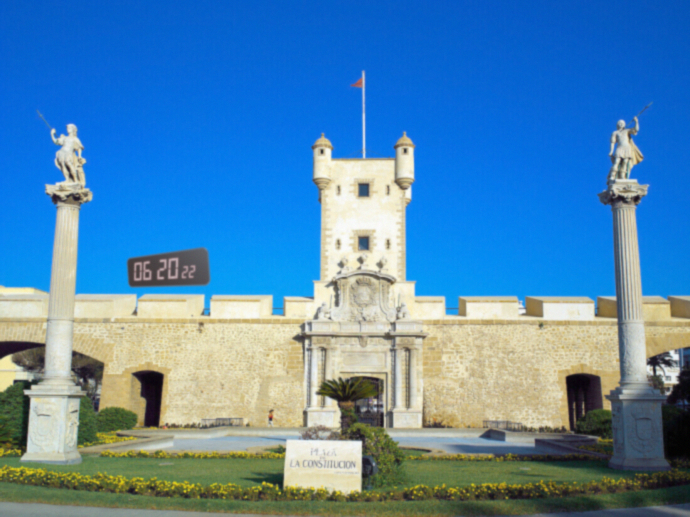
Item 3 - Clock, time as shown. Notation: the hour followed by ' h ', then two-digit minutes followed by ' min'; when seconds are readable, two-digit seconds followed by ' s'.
6 h 20 min
